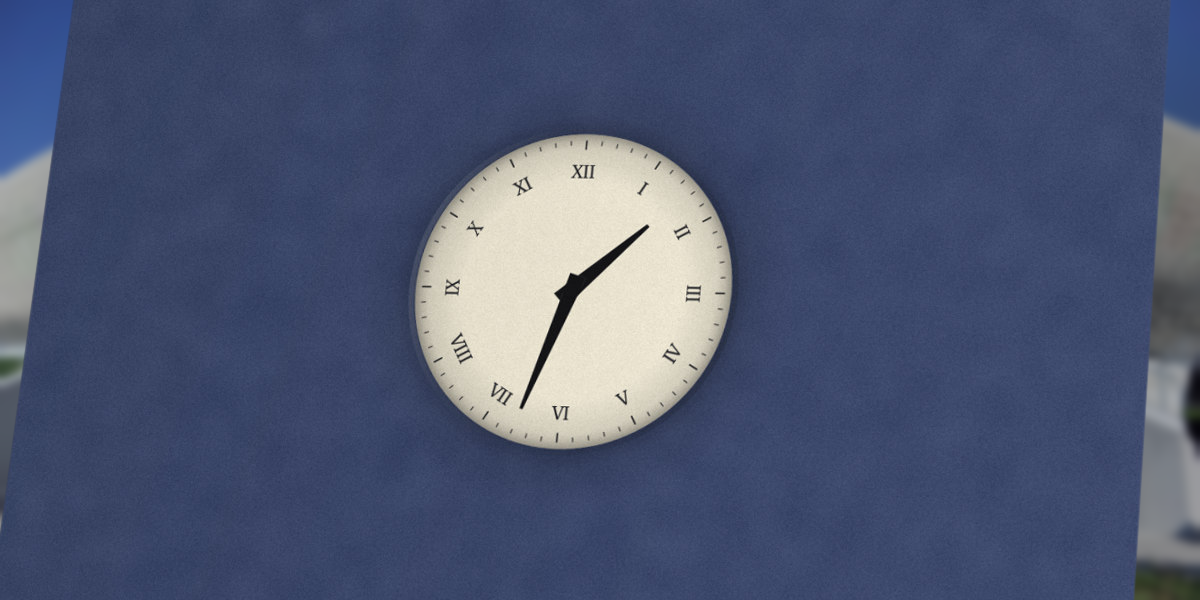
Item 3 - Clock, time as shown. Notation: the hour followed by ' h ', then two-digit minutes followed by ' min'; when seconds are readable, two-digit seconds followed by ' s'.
1 h 33 min
